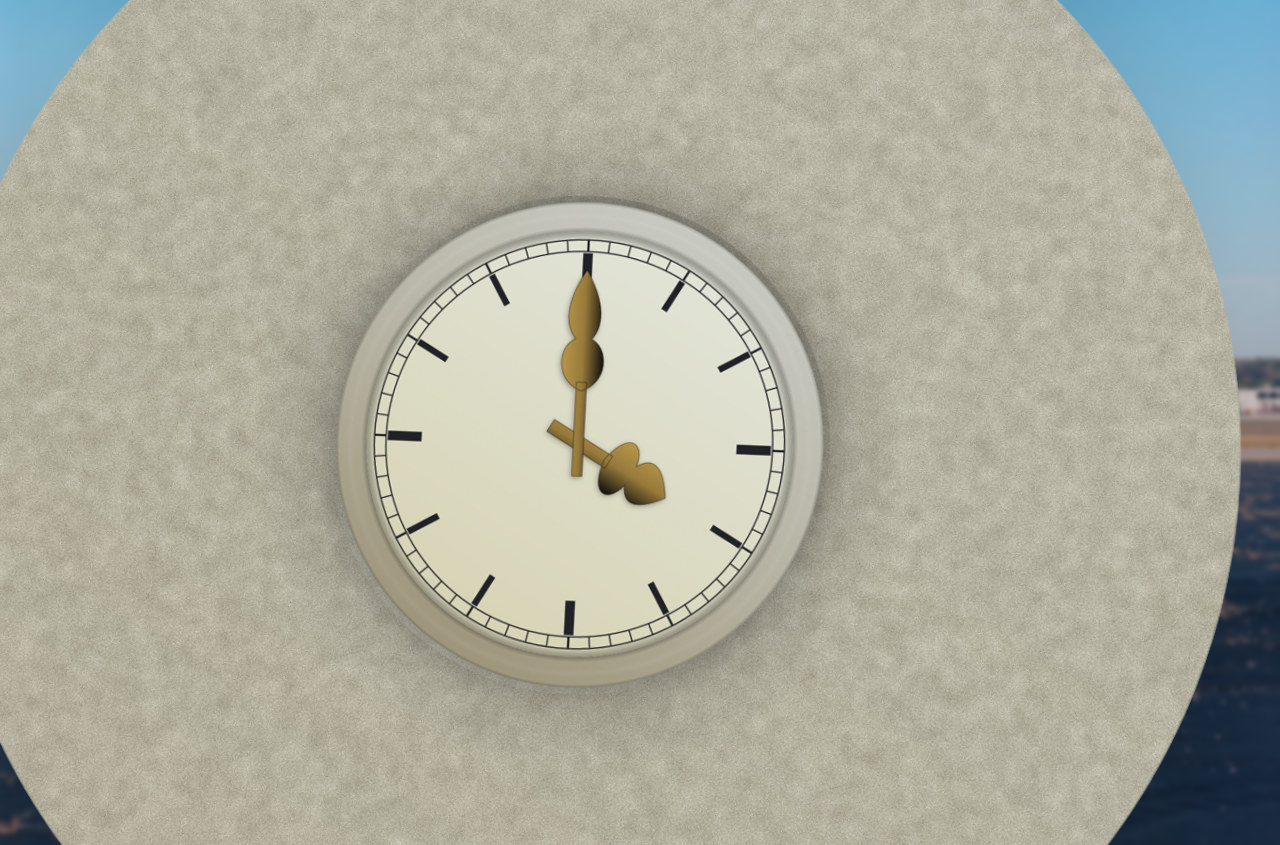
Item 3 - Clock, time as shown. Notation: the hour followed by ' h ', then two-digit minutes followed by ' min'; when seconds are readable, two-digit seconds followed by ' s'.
4 h 00 min
